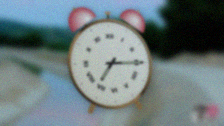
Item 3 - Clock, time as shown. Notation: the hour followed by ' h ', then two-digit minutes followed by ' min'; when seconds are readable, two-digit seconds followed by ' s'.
7 h 15 min
